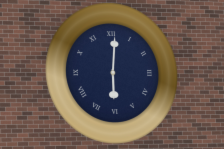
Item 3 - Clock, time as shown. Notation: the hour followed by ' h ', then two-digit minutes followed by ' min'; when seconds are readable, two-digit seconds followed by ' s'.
6 h 01 min
